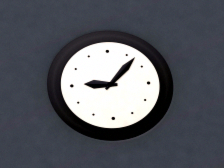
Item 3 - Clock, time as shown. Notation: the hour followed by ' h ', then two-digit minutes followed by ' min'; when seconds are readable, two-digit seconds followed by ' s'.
9 h 07 min
